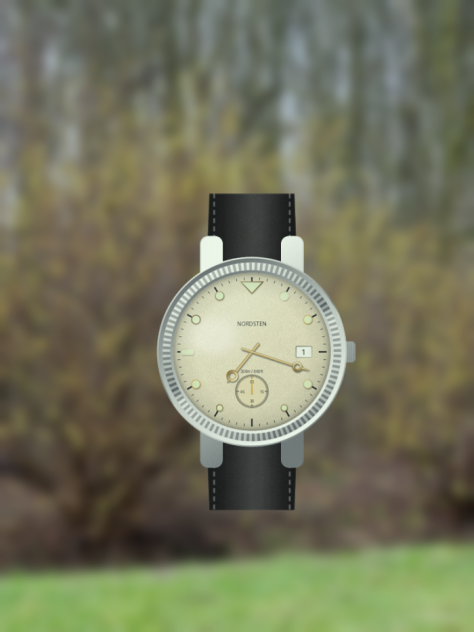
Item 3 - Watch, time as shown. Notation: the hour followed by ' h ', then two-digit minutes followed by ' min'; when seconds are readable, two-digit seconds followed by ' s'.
7 h 18 min
